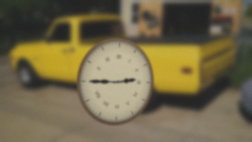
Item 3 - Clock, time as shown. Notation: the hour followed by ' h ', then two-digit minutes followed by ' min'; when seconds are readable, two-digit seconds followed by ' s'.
2 h 45 min
